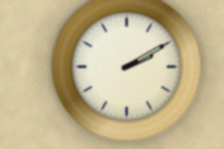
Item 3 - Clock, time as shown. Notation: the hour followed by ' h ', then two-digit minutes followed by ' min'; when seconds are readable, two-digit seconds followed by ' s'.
2 h 10 min
